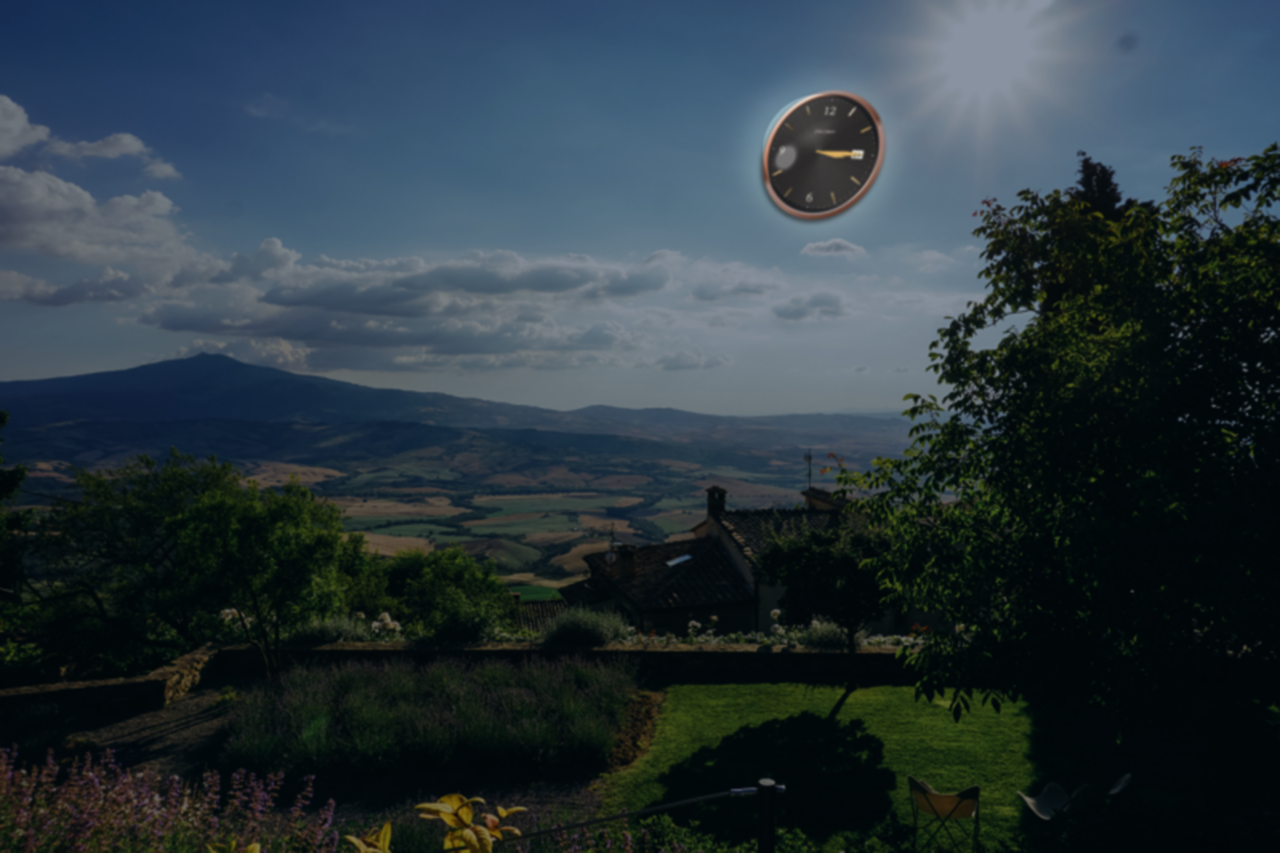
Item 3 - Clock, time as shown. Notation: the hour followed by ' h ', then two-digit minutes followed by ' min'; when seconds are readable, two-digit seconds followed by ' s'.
3 h 15 min
